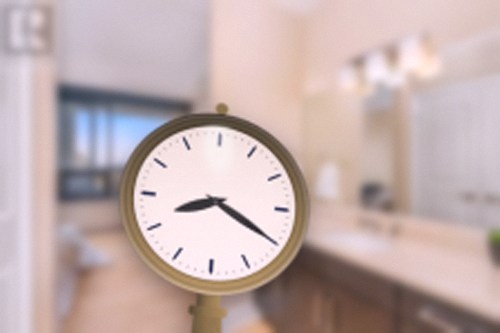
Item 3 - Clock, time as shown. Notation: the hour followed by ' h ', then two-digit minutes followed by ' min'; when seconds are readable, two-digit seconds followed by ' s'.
8 h 20 min
